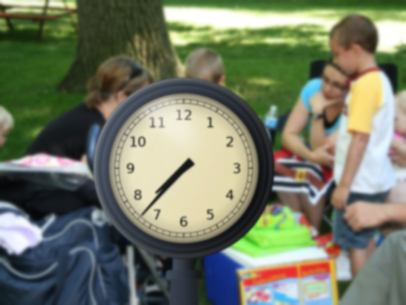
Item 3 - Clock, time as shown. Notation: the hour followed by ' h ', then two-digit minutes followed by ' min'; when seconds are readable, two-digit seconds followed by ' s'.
7 h 37 min
